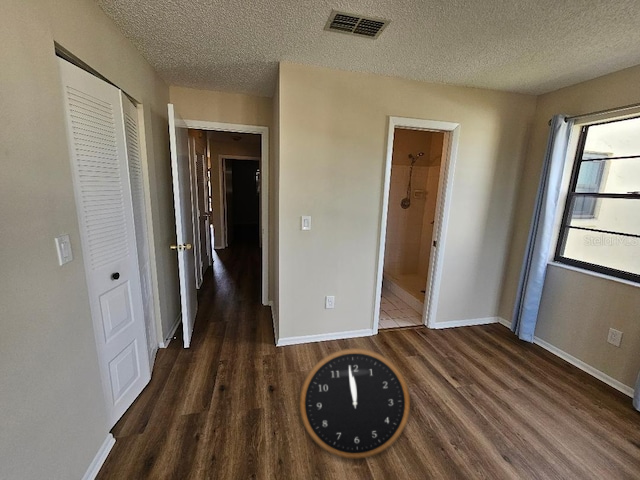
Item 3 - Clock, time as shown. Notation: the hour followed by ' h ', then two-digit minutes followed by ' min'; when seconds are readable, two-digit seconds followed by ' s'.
11 h 59 min
